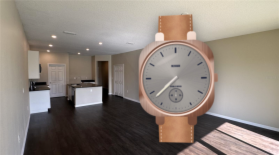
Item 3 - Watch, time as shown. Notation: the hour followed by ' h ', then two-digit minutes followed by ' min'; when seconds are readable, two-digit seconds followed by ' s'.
7 h 38 min
